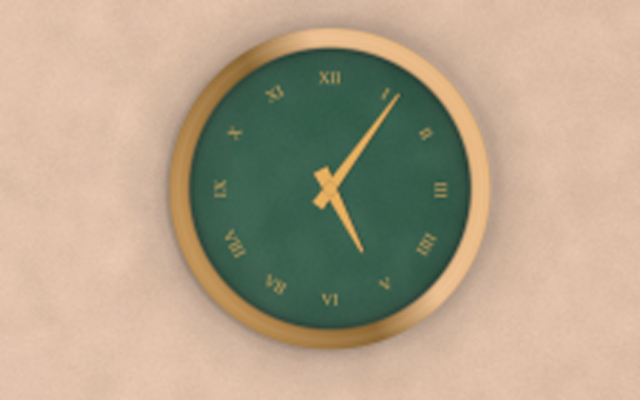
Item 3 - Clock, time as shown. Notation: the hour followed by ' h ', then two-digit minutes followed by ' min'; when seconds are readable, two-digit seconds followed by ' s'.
5 h 06 min
